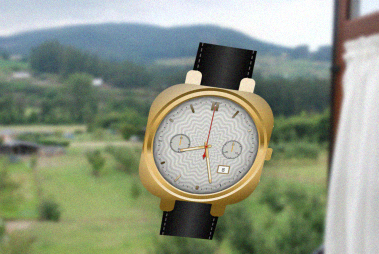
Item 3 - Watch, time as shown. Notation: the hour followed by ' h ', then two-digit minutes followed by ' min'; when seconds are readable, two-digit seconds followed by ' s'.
8 h 27 min
